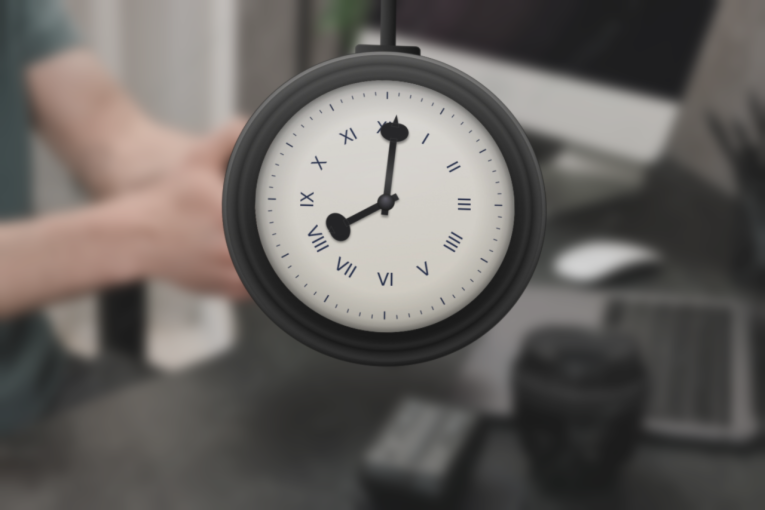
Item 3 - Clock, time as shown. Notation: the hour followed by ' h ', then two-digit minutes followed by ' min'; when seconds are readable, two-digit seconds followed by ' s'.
8 h 01 min
